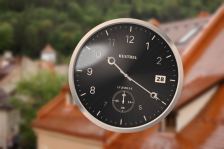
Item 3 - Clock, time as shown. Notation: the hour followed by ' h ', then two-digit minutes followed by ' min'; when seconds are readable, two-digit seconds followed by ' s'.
10 h 20 min
